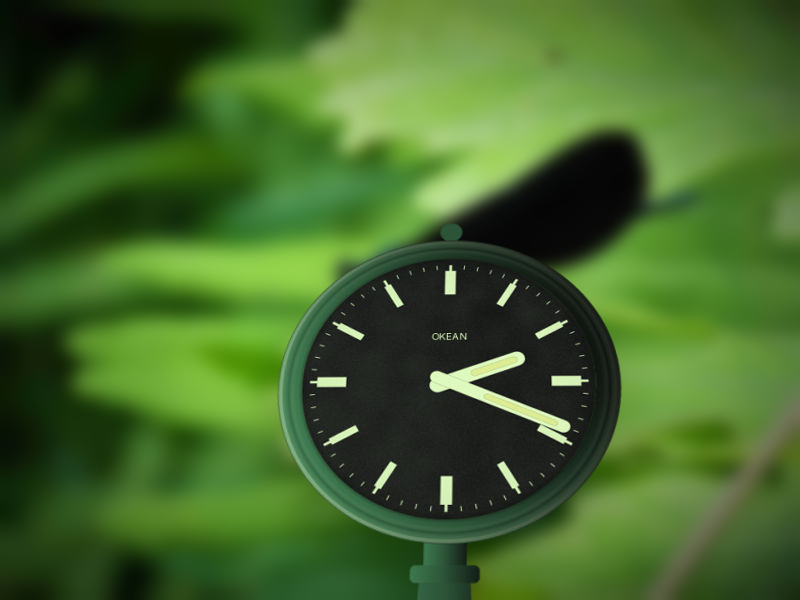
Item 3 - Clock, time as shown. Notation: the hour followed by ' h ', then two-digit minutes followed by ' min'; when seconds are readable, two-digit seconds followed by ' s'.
2 h 19 min
